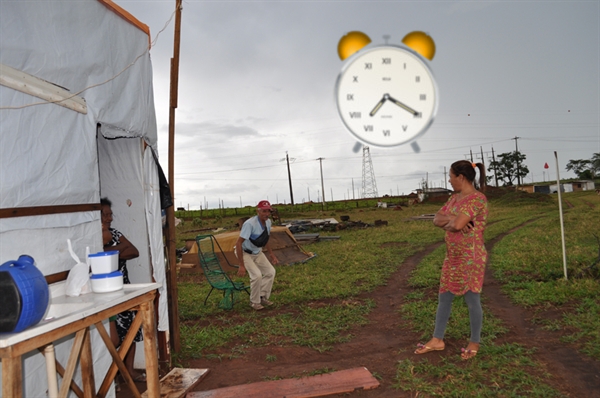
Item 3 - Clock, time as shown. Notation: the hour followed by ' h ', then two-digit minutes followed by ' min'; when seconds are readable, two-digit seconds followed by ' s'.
7 h 20 min
